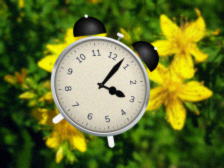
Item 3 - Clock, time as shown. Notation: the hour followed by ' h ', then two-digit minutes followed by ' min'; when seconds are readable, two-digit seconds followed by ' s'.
3 h 03 min
